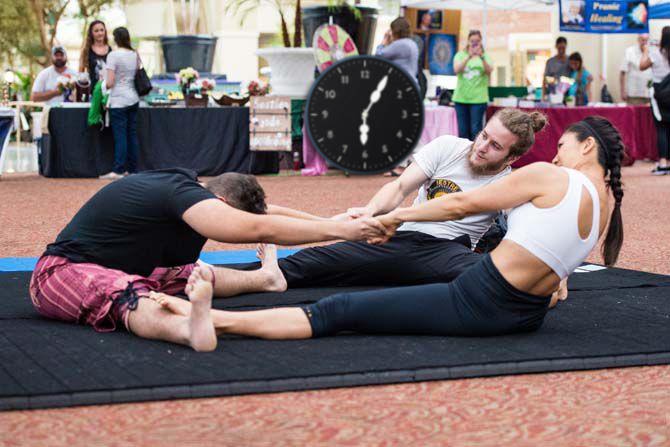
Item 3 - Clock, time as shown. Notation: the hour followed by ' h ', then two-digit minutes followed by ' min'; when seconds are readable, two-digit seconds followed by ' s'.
6 h 05 min
